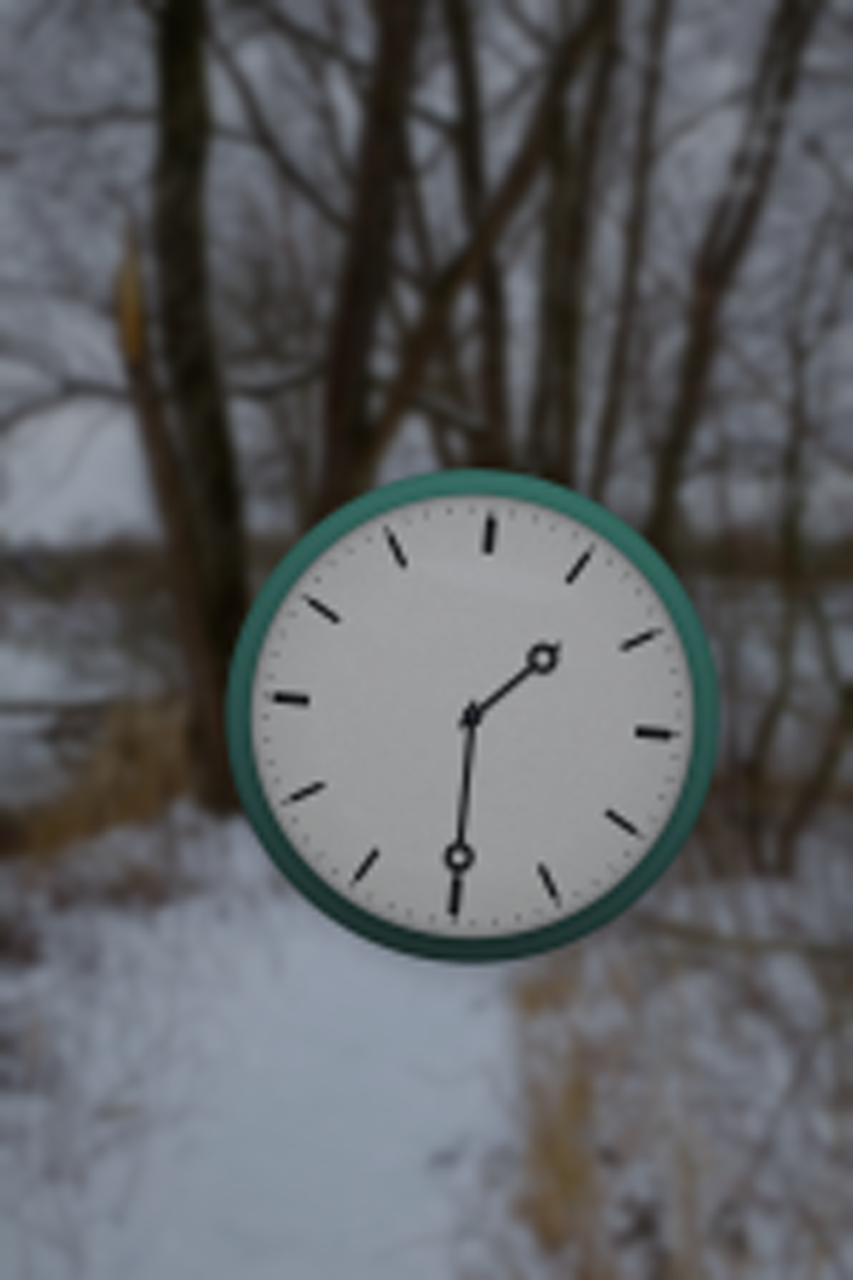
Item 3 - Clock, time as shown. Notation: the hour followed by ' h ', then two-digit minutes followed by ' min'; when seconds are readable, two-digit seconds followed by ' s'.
1 h 30 min
